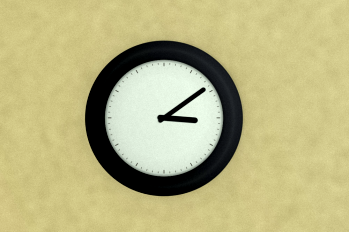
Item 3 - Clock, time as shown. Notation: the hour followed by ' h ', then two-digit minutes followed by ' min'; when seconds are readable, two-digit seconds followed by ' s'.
3 h 09 min
